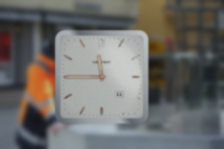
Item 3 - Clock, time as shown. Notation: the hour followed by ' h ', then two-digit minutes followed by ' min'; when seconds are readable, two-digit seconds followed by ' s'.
11 h 45 min
